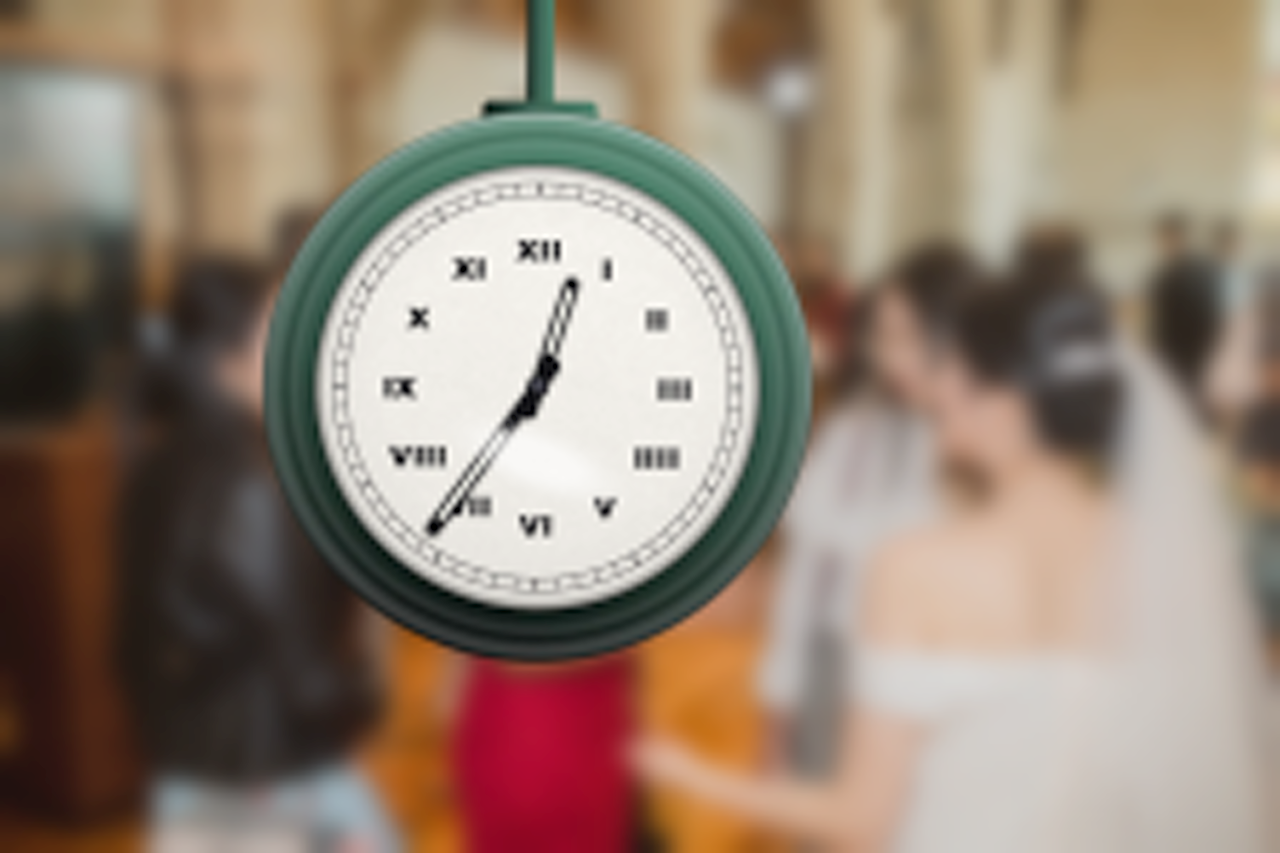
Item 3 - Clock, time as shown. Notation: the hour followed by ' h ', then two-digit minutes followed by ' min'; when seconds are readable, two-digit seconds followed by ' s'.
12 h 36 min
